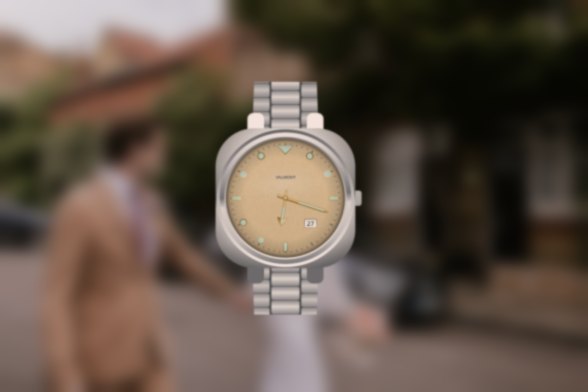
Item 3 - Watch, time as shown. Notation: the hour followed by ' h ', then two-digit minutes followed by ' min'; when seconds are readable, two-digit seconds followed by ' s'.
6 h 18 min
